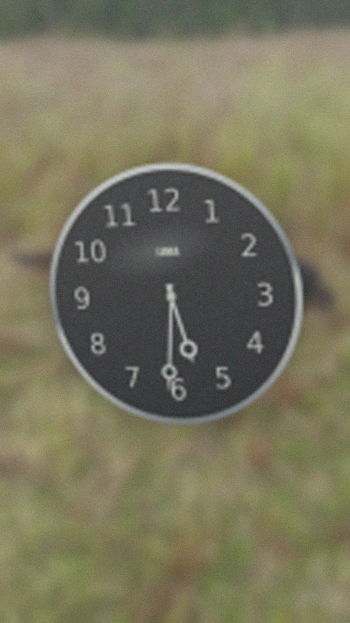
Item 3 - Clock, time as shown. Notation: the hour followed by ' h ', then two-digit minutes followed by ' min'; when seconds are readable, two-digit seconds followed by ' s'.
5 h 31 min
